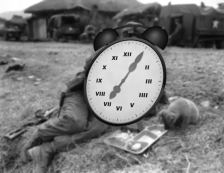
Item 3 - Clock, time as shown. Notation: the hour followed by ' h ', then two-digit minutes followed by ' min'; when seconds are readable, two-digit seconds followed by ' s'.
7 h 05 min
